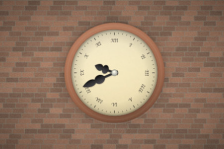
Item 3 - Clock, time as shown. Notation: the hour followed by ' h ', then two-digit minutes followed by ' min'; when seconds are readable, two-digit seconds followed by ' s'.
9 h 41 min
